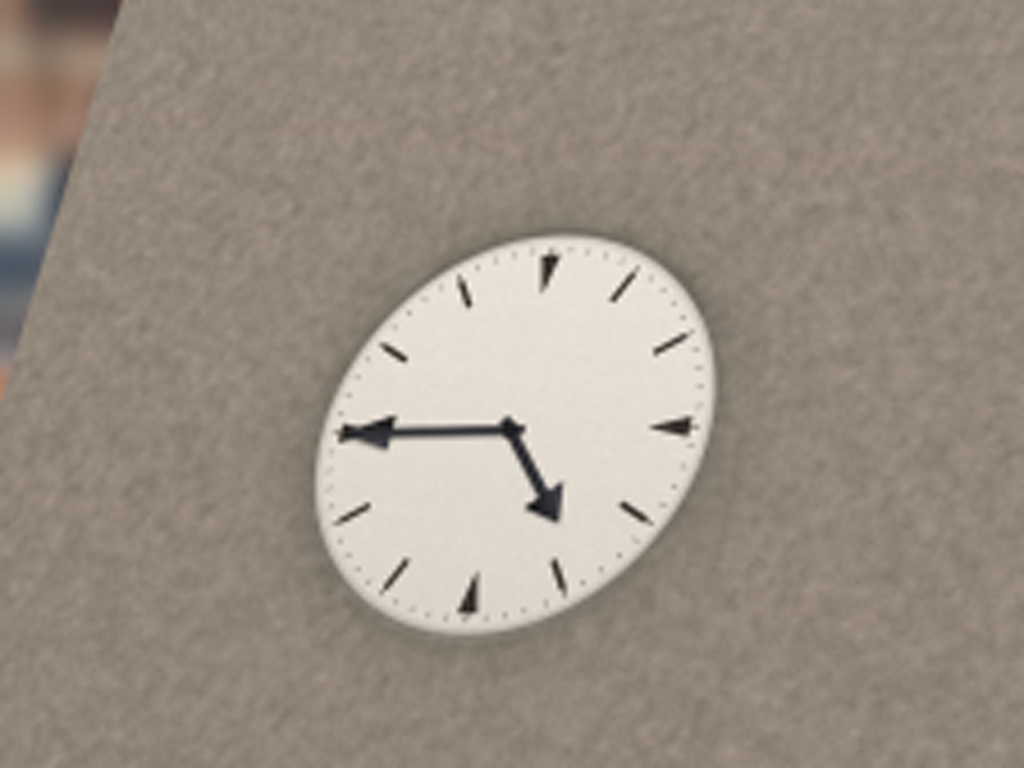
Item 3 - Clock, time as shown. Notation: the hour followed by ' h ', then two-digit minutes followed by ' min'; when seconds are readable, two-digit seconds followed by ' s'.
4 h 45 min
